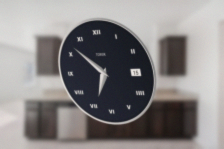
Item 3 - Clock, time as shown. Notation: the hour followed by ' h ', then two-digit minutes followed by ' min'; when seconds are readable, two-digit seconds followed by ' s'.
6 h 52 min
